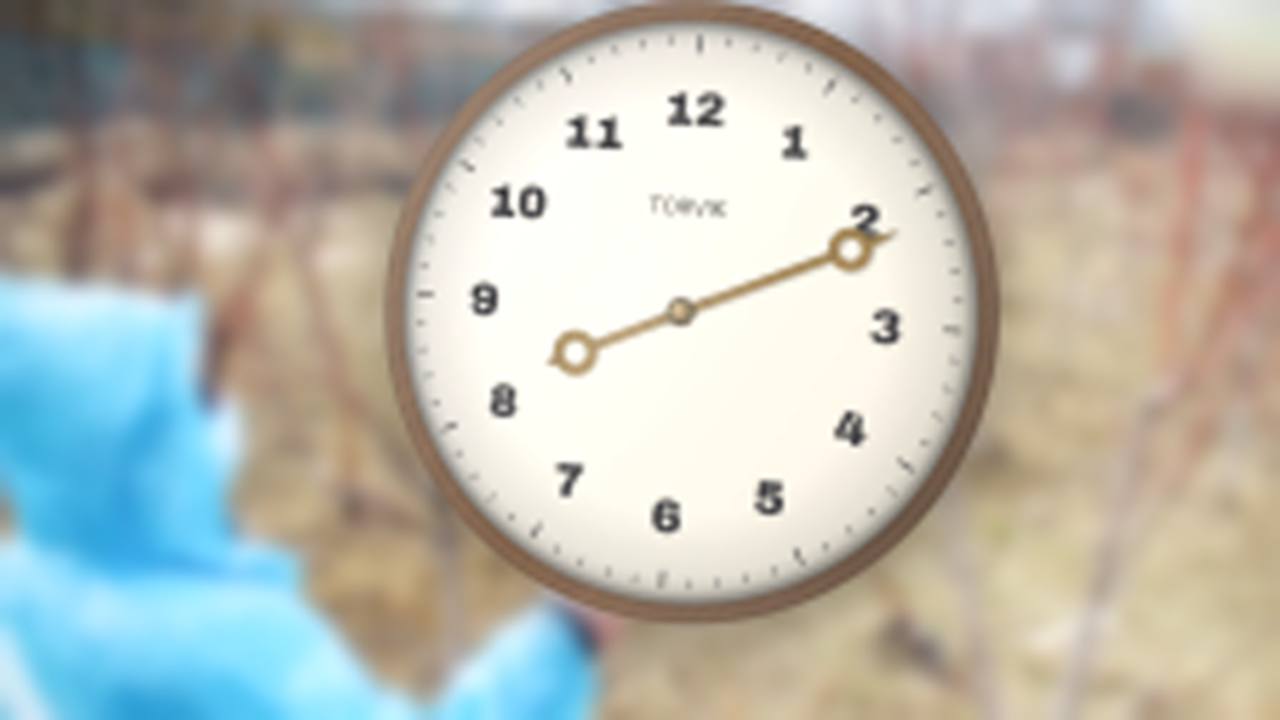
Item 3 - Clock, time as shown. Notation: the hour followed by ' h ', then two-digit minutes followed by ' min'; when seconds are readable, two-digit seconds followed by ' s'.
8 h 11 min
